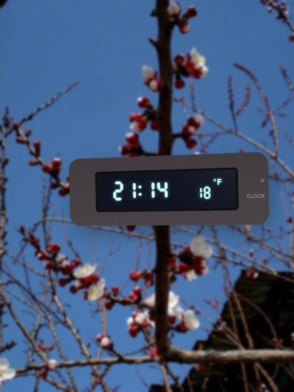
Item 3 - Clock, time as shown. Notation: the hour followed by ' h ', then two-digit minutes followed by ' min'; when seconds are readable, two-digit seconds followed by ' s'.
21 h 14 min
